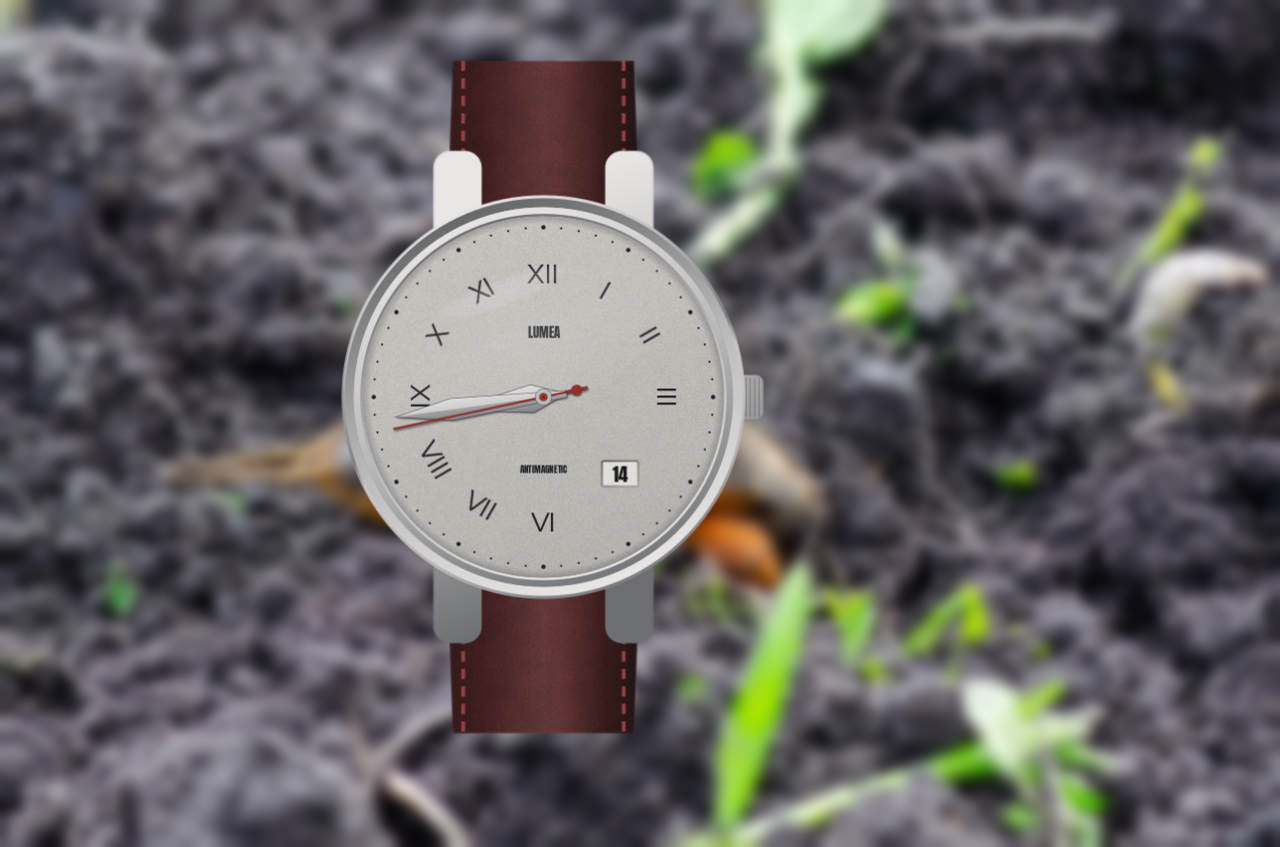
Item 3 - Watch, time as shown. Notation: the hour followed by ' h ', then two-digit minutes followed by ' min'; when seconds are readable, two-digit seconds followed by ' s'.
8 h 43 min 43 s
